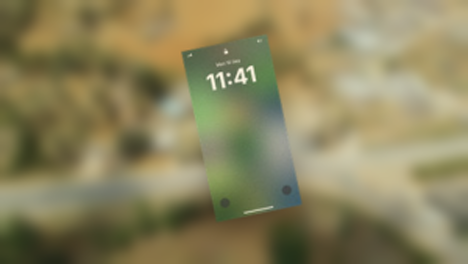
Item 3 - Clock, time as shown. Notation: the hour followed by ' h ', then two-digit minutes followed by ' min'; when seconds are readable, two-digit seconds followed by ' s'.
11 h 41 min
